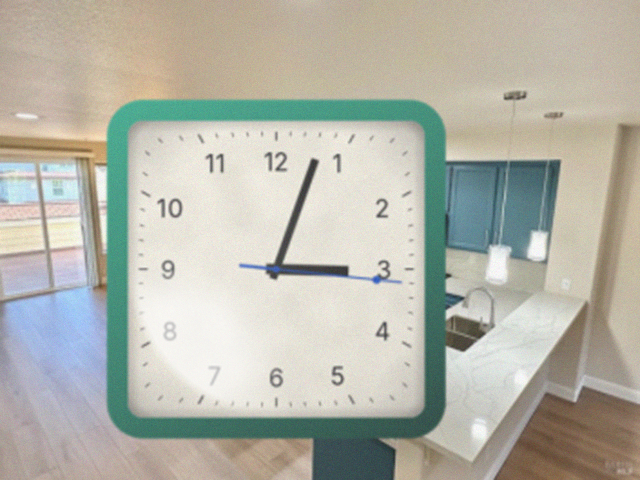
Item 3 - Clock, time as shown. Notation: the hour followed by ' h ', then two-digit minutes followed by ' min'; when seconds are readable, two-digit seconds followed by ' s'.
3 h 03 min 16 s
